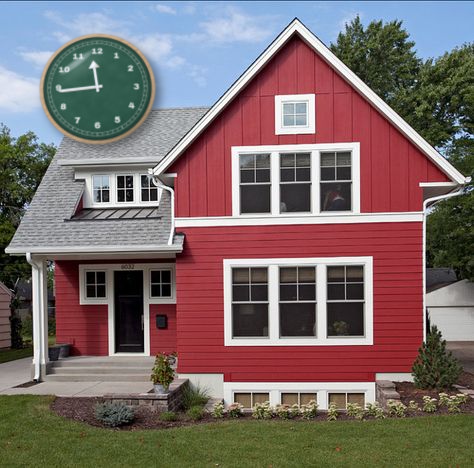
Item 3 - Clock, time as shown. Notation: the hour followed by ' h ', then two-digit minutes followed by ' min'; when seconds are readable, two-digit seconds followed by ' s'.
11 h 44 min
